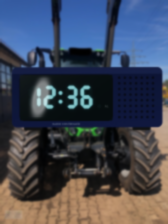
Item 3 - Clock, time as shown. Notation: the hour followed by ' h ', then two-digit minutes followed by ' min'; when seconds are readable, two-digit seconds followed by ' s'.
12 h 36 min
